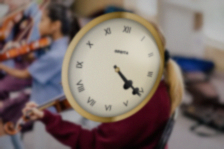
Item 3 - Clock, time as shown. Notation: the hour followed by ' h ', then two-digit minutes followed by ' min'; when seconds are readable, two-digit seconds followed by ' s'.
4 h 21 min
